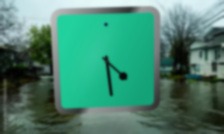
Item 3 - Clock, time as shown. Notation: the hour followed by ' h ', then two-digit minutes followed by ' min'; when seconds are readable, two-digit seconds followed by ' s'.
4 h 29 min
